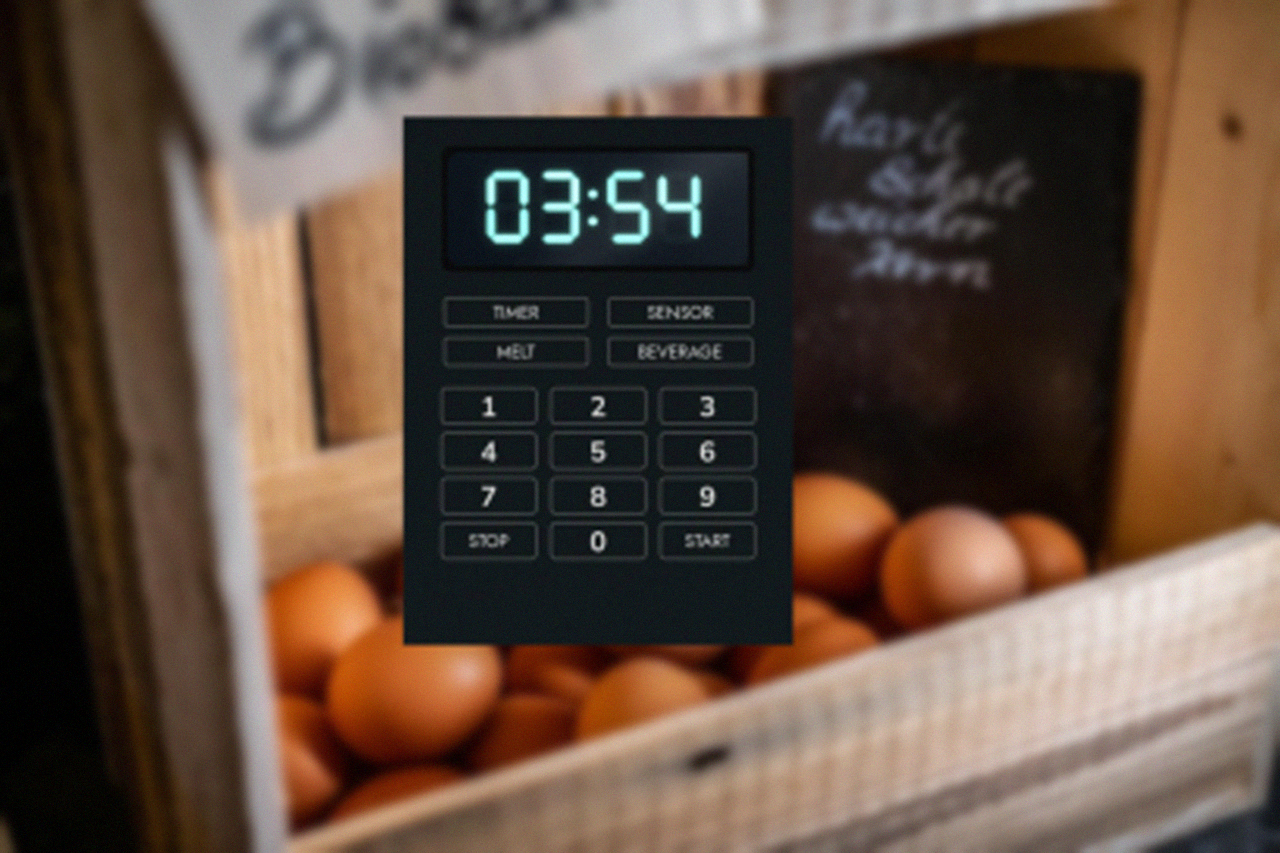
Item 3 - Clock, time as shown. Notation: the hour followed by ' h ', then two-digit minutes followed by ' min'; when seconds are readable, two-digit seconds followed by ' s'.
3 h 54 min
